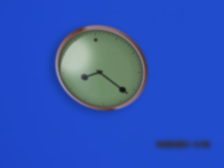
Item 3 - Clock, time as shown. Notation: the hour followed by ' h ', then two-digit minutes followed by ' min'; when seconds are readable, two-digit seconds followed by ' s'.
8 h 22 min
